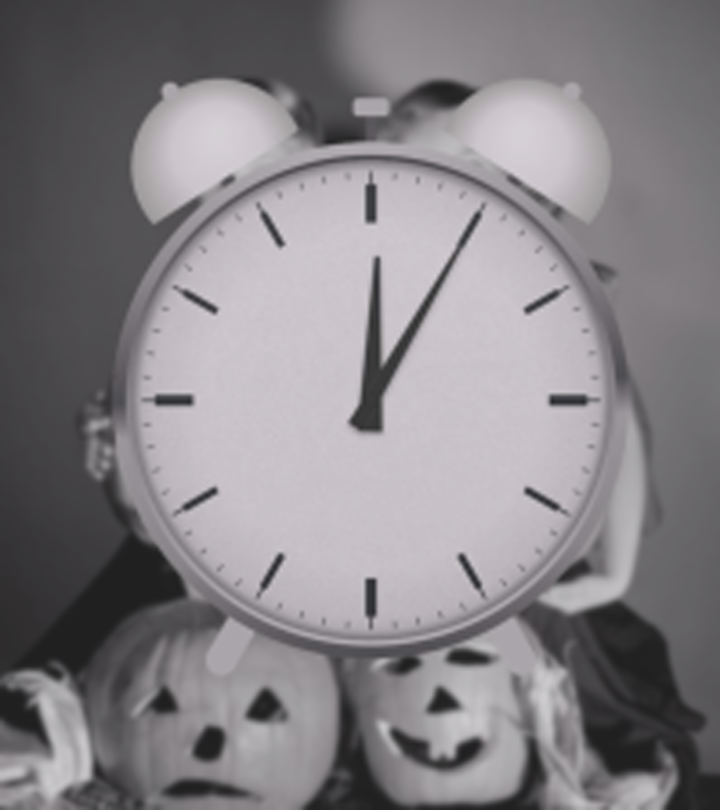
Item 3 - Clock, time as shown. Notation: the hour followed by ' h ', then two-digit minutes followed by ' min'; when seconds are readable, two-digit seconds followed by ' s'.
12 h 05 min
